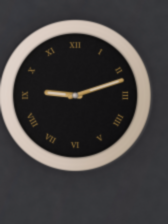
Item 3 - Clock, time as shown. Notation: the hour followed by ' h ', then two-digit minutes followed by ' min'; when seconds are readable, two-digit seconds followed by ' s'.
9 h 12 min
